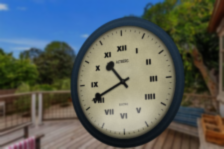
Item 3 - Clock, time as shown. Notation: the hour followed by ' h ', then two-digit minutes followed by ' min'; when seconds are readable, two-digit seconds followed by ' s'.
10 h 41 min
